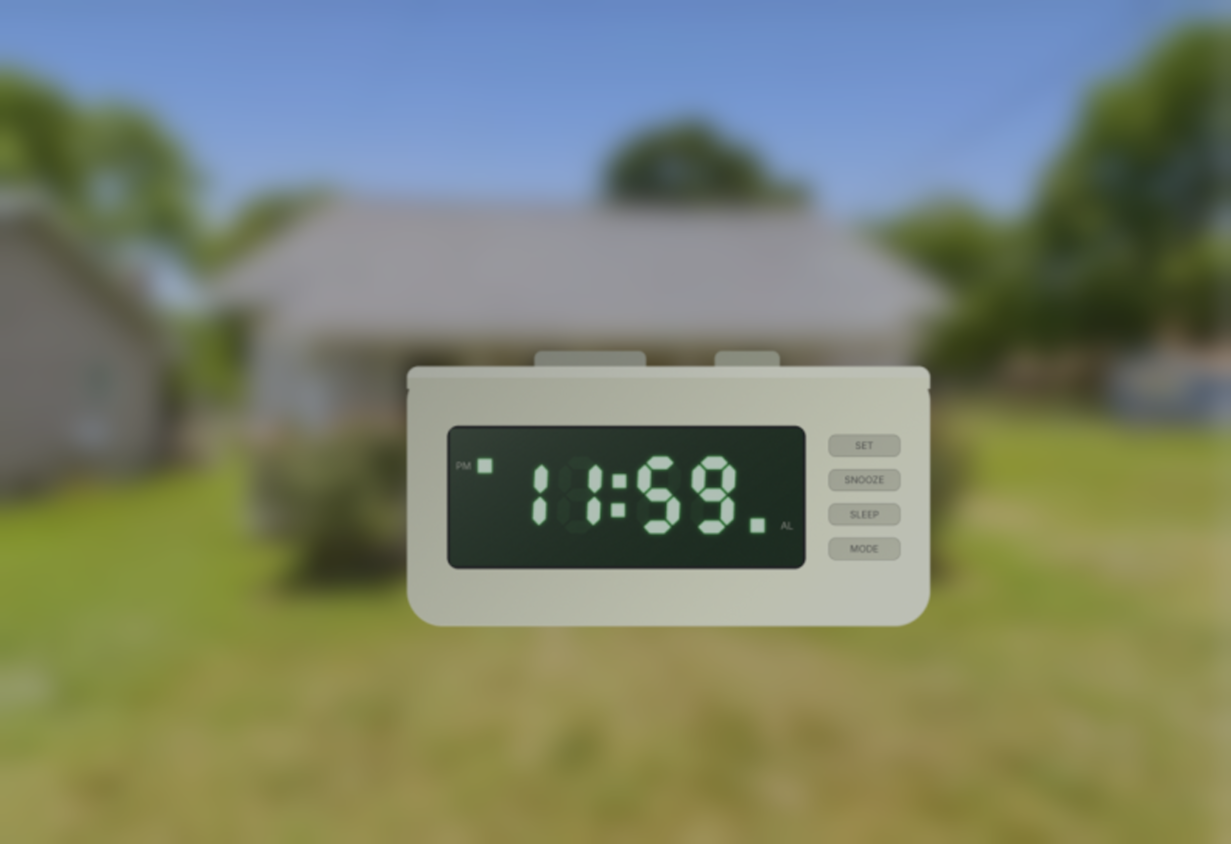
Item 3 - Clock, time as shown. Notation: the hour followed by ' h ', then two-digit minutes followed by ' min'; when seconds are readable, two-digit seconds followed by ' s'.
11 h 59 min
